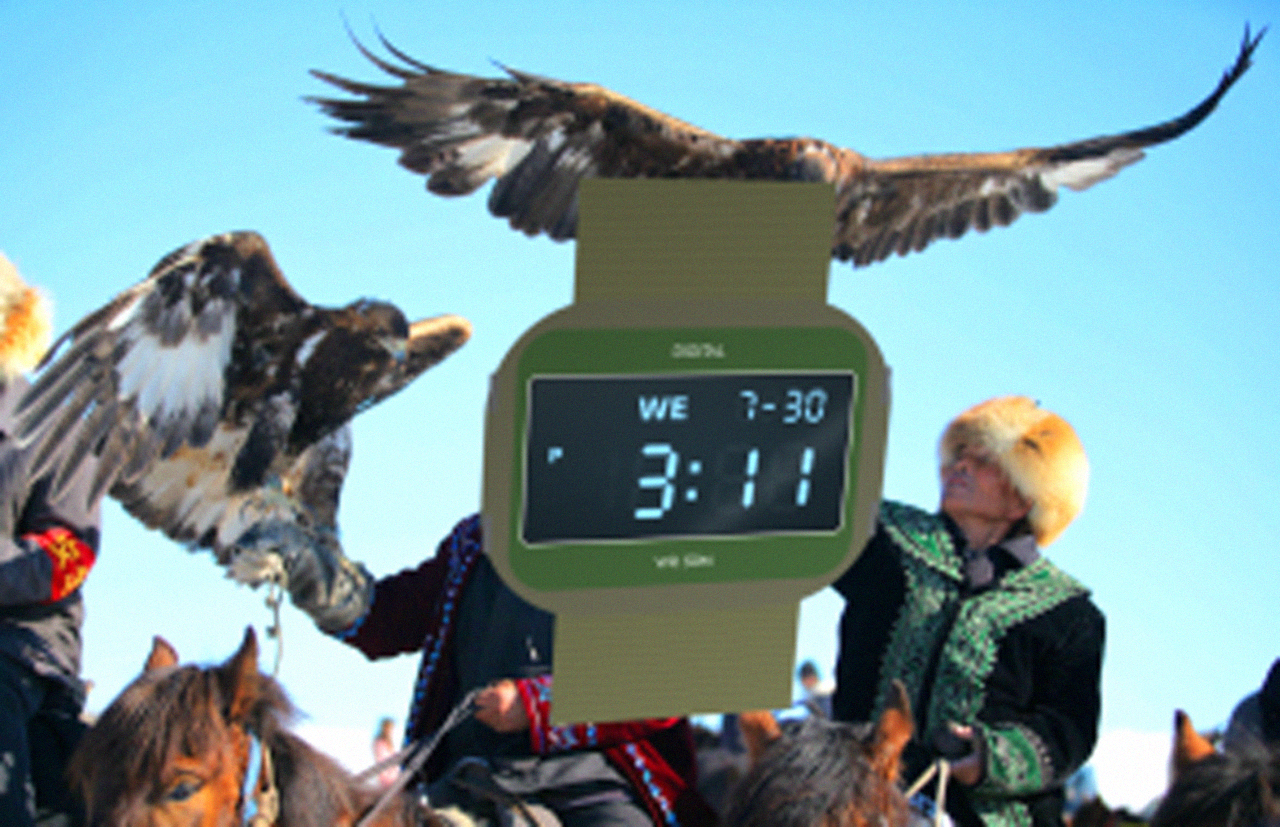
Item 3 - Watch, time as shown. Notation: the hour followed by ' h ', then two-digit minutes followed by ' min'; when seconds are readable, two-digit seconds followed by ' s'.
3 h 11 min
